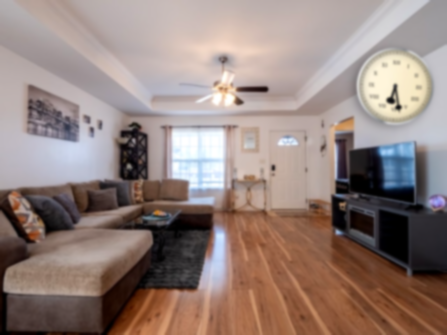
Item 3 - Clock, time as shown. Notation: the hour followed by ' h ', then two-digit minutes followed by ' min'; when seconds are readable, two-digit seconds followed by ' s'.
6 h 28 min
